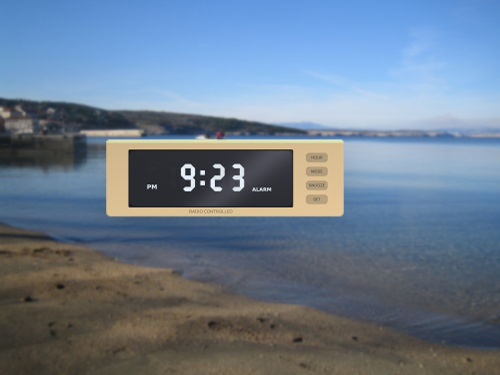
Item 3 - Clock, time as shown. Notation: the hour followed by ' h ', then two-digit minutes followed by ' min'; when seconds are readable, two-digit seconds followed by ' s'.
9 h 23 min
